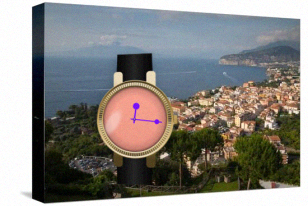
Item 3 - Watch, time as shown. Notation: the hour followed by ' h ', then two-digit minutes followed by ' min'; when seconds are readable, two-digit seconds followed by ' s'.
12 h 16 min
